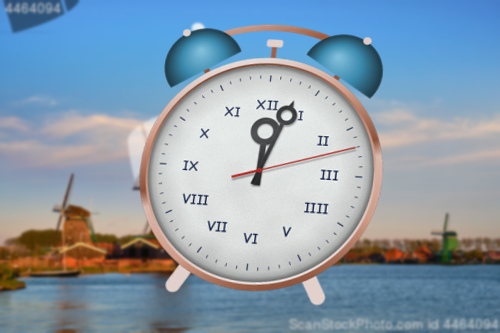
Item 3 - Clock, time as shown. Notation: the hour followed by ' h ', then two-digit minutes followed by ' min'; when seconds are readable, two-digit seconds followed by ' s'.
12 h 03 min 12 s
